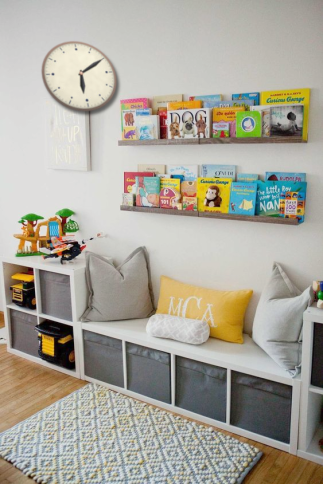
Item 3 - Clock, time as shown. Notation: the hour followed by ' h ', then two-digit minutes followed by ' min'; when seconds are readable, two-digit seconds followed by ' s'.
6 h 10 min
